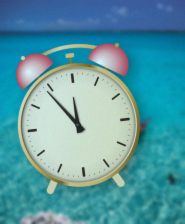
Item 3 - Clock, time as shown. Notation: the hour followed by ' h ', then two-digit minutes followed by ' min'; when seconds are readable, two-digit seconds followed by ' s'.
11 h 54 min
